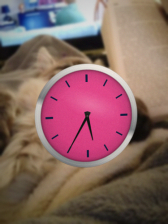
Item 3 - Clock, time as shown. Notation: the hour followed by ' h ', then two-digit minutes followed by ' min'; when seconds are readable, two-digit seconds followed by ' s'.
5 h 35 min
